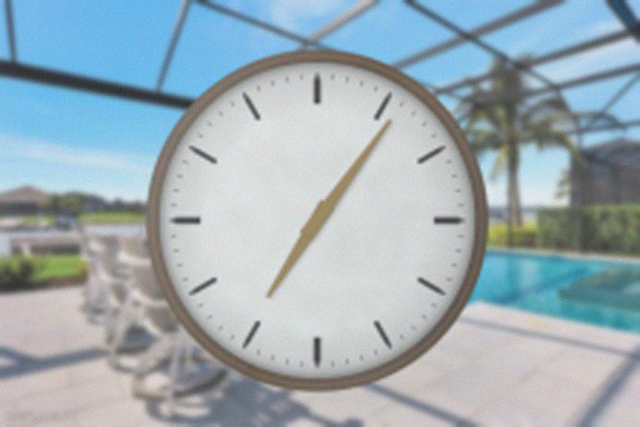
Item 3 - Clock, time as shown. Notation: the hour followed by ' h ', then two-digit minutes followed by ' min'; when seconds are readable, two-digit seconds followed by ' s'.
7 h 06 min
